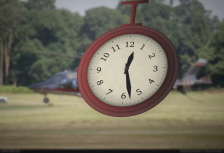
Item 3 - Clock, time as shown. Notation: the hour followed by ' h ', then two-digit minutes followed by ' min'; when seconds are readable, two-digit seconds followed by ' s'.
12 h 28 min
